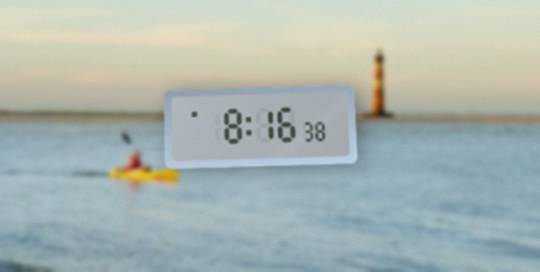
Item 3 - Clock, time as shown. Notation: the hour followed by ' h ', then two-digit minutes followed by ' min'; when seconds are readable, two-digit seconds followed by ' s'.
8 h 16 min 38 s
